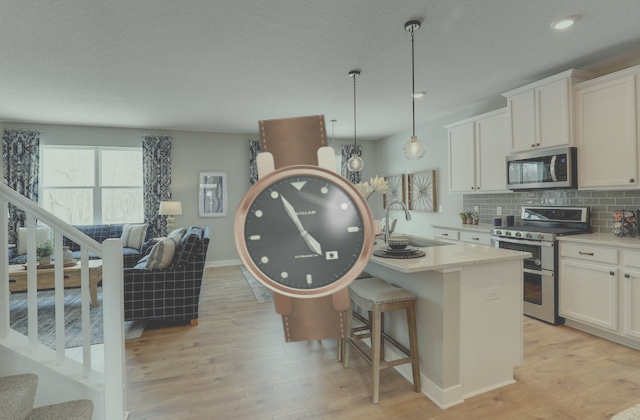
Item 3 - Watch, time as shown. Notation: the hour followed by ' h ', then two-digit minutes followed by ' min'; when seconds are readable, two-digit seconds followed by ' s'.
4 h 56 min
